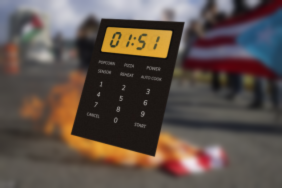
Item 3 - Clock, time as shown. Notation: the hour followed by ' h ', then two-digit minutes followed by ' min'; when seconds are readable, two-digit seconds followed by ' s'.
1 h 51 min
